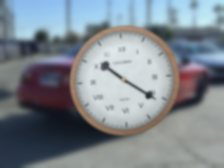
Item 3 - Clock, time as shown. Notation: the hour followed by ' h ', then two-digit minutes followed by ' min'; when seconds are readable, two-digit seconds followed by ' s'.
10 h 21 min
